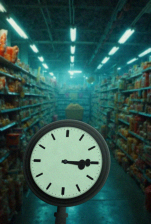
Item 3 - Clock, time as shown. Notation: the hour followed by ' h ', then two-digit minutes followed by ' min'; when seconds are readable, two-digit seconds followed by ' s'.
3 h 15 min
